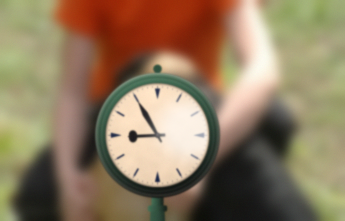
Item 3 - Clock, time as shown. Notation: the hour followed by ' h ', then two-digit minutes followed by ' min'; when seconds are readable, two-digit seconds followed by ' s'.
8 h 55 min
